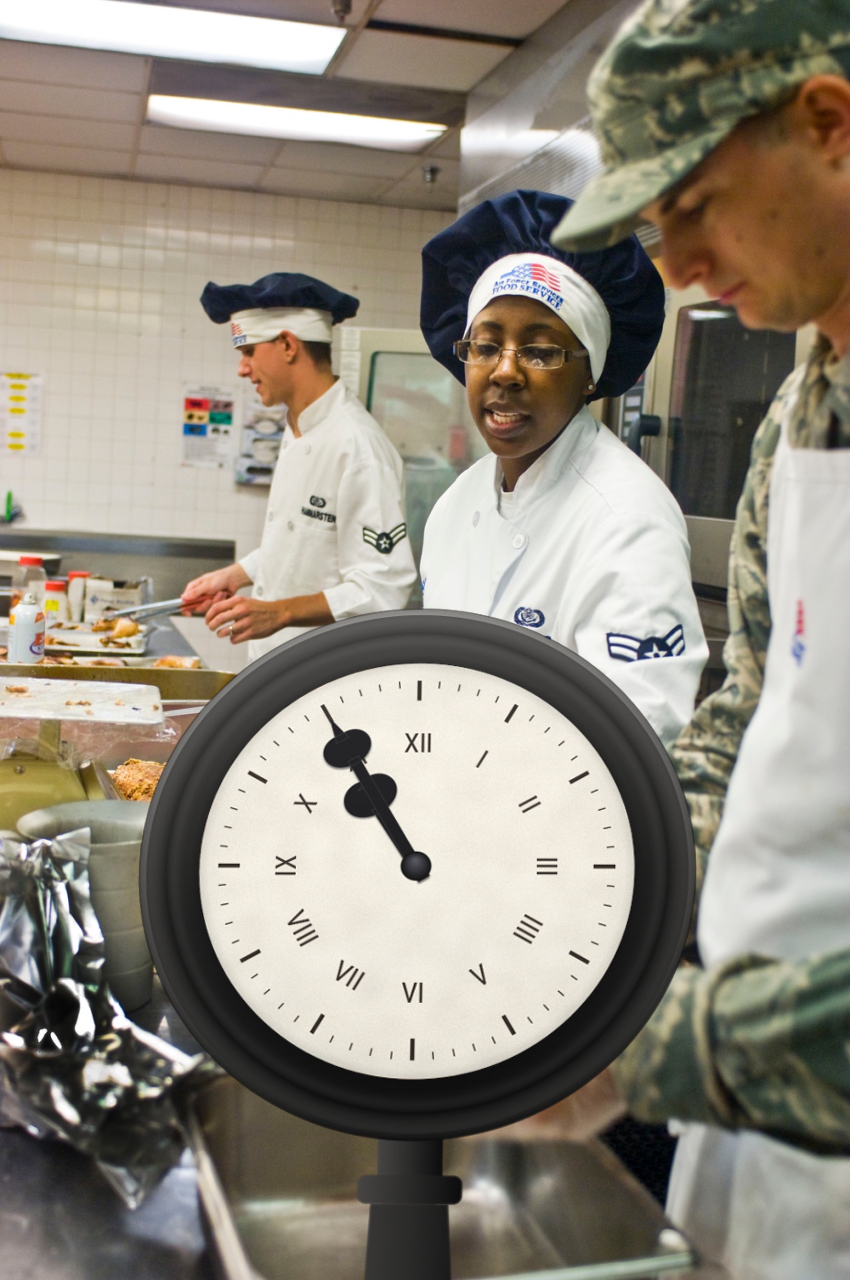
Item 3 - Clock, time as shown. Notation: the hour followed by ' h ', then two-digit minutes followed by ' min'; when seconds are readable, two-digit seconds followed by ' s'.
10 h 55 min
